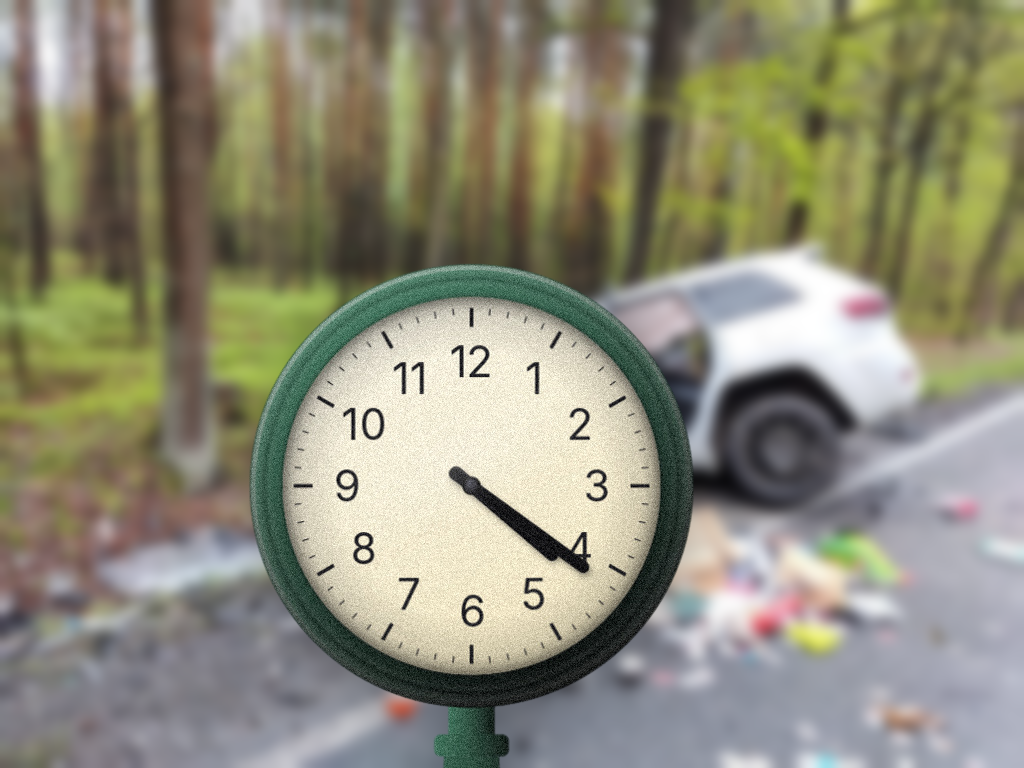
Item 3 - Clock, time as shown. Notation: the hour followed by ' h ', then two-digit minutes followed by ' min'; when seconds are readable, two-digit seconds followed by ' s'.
4 h 21 min
